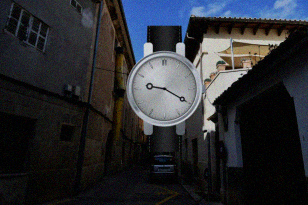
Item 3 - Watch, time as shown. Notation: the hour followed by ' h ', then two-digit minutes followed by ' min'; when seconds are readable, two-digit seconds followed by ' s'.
9 h 20 min
